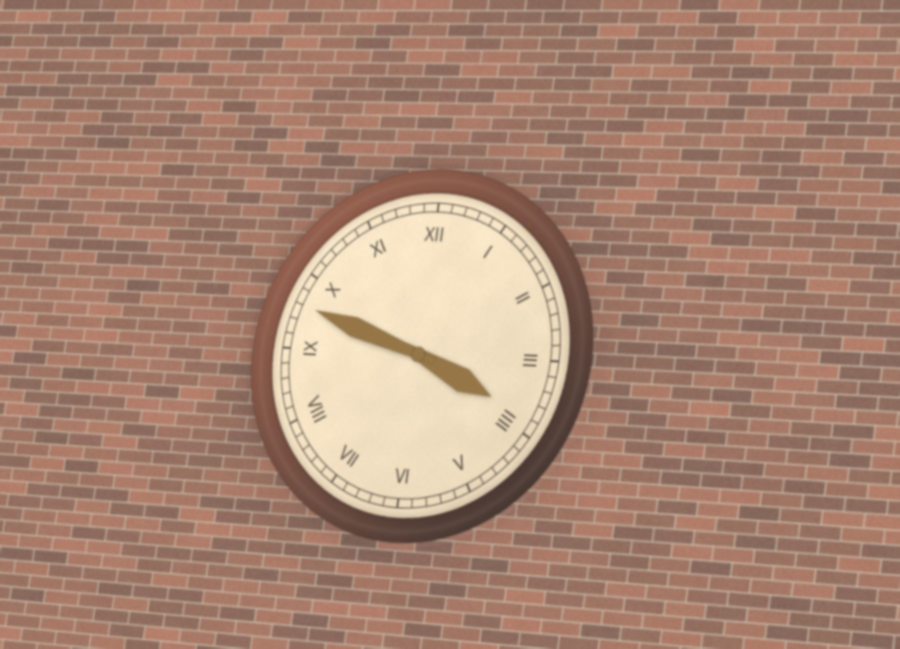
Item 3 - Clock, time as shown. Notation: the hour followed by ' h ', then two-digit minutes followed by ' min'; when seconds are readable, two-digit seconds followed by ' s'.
3 h 48 min
